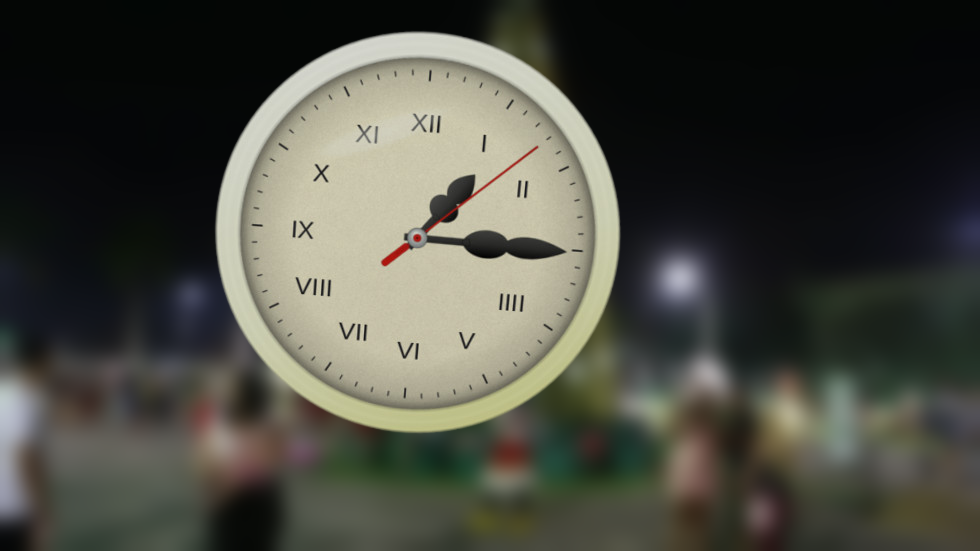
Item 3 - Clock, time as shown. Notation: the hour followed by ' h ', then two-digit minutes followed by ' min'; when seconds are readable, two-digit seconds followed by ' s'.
1 h 15 min 08 s
